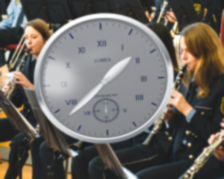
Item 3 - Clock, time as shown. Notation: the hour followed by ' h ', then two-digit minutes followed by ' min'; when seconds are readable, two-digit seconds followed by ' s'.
1 h 38 min
